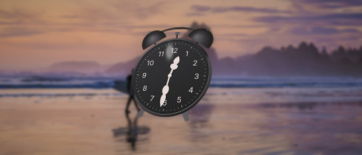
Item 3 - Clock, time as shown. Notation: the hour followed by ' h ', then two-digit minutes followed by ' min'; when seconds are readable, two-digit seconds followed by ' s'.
12 h 31 min
